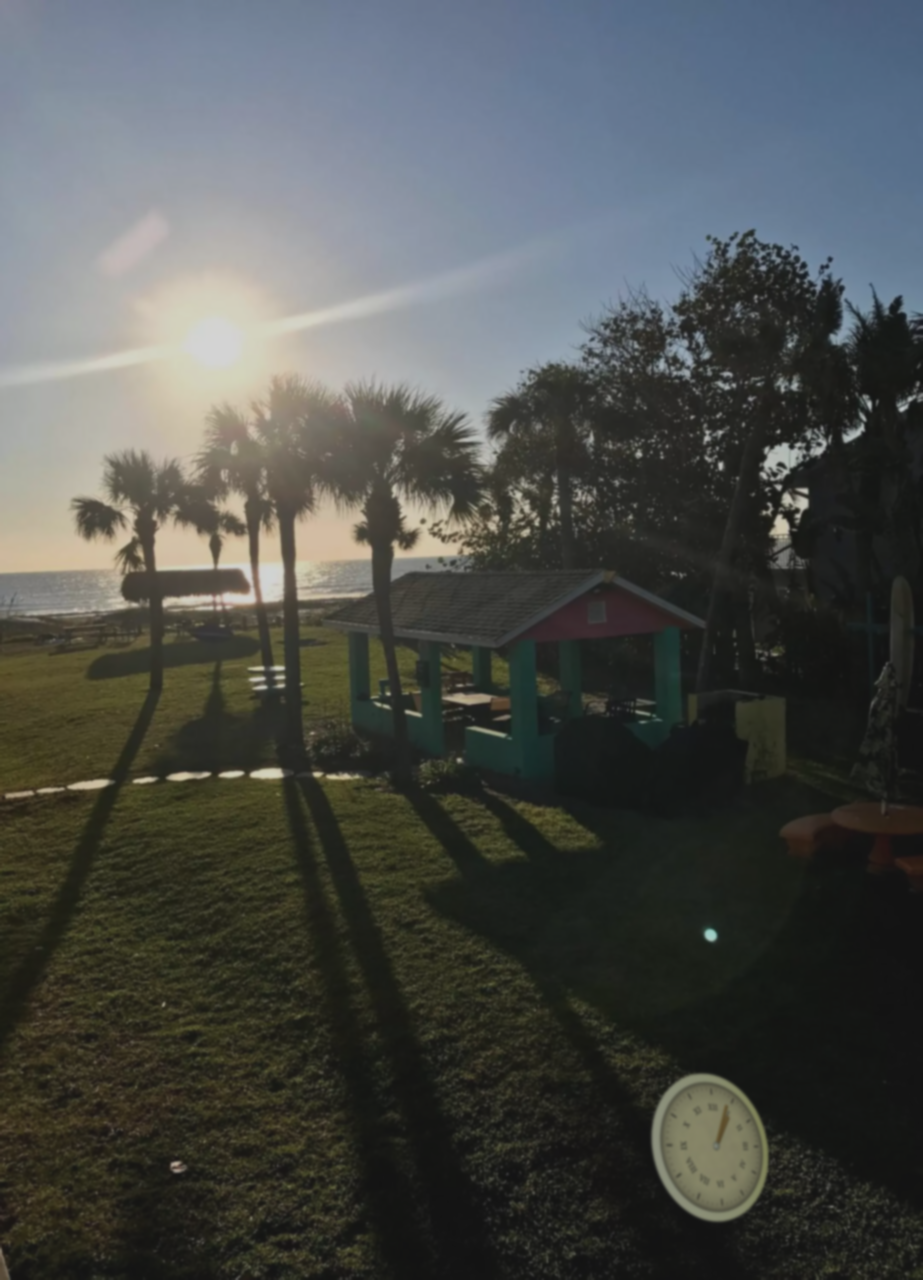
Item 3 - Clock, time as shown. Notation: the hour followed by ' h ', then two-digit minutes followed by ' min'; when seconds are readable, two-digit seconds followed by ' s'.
1 h 04 min
